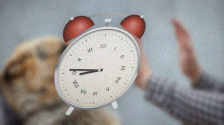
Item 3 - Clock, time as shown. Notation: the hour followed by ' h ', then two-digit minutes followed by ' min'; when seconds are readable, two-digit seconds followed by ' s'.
8 h 46 min
